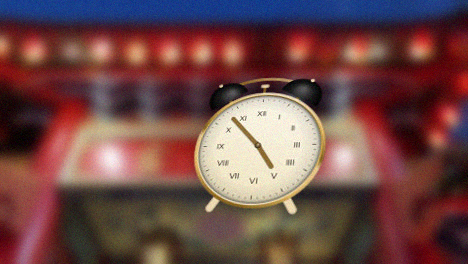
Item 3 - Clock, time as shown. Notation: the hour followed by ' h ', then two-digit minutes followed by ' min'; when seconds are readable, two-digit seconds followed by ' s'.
4 h 53 min
